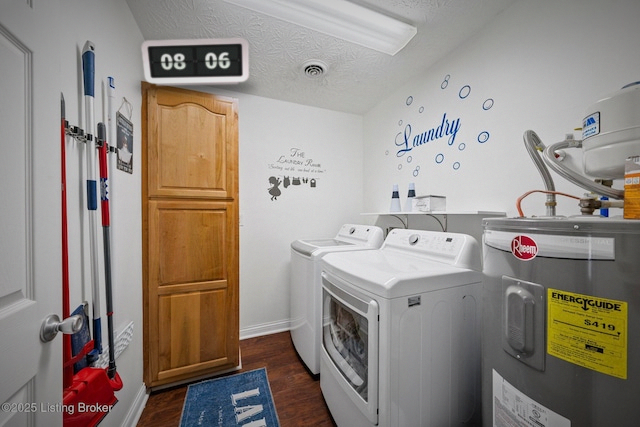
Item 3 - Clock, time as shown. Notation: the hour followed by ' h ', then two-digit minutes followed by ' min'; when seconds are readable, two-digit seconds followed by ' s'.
8 h 06 min
